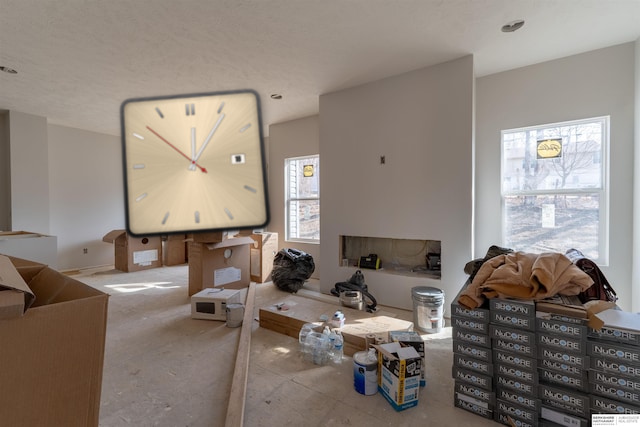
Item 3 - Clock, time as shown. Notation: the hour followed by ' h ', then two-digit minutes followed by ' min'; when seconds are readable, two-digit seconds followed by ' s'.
12 h 05 min 52 s
